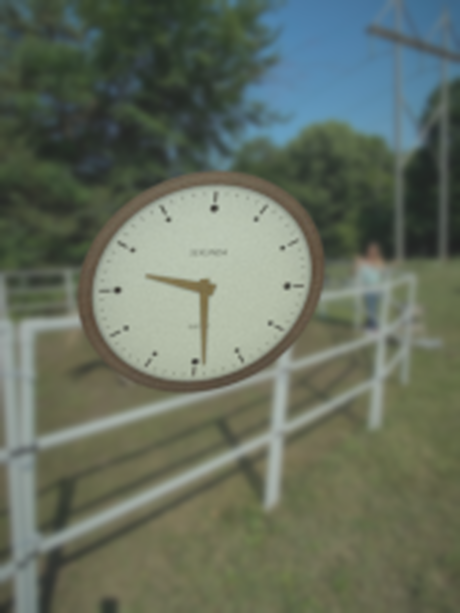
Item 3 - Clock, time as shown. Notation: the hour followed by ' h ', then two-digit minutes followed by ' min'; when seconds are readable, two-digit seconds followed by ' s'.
9 h 29 min
